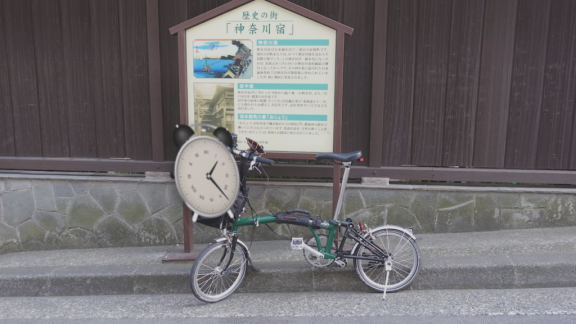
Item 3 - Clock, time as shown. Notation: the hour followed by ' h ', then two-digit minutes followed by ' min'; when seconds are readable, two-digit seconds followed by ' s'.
1 h 23 min
